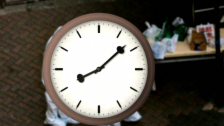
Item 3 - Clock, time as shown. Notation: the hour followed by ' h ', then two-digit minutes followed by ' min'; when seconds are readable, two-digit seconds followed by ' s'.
8 h 08 min
